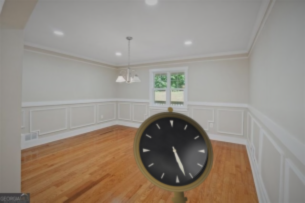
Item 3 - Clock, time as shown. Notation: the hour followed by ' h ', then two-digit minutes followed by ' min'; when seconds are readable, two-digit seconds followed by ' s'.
5 h 27 min
